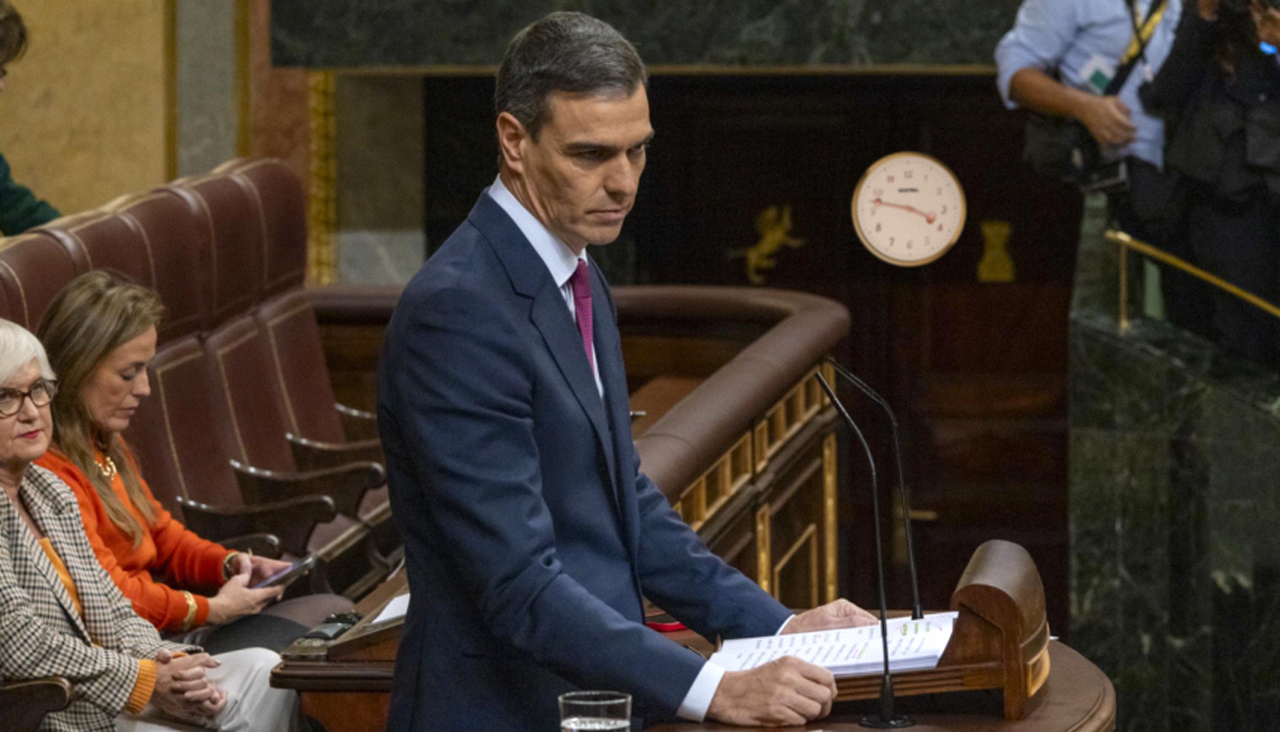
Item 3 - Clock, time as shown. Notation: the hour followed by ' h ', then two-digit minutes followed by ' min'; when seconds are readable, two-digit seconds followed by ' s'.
3 h 47 min
